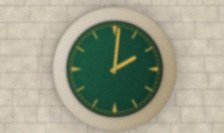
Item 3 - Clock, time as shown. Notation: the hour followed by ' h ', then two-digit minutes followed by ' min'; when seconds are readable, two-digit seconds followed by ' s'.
2 h 01 min
